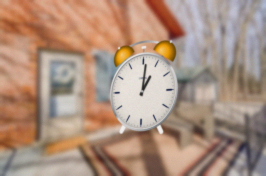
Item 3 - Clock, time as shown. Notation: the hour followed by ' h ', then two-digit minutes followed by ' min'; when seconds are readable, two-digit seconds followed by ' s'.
1 h 01 min
